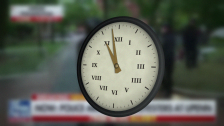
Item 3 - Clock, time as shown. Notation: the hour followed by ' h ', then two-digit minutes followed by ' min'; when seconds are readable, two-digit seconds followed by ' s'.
10 h 58 min
